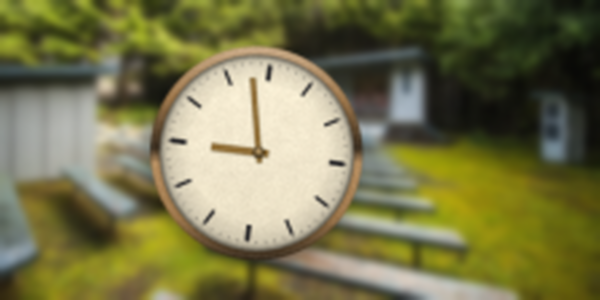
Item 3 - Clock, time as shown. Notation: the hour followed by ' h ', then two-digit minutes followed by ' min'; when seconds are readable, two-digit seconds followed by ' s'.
8 h 58 min
